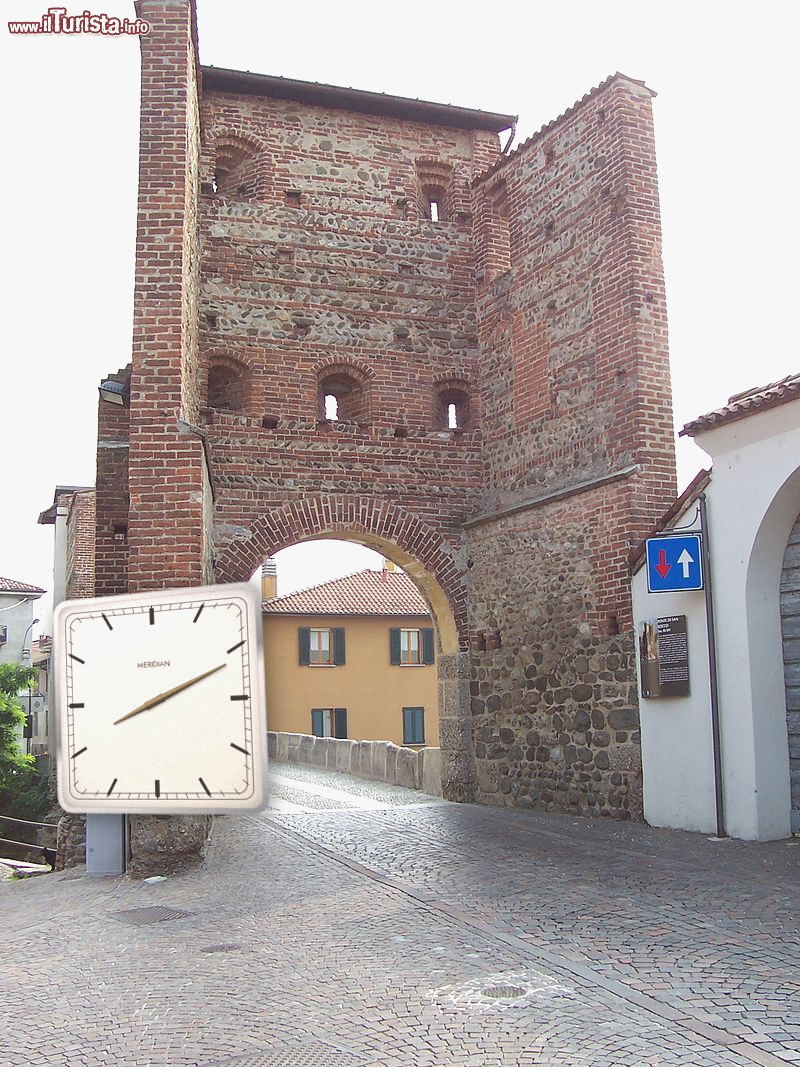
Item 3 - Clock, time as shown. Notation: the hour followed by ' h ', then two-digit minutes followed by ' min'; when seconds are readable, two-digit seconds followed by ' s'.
8 h 11 min
